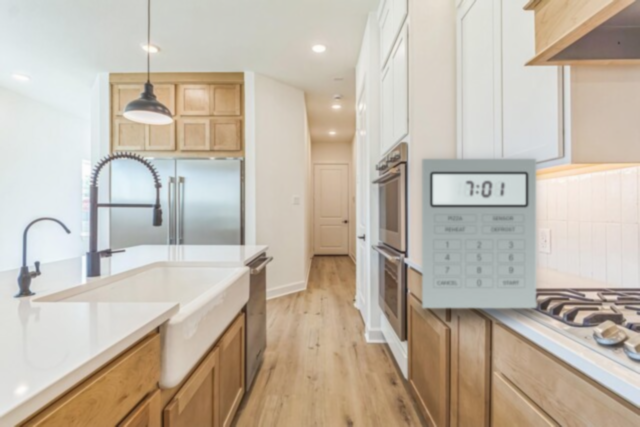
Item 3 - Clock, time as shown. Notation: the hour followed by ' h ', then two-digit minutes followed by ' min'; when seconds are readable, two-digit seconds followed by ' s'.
7 h 01 min
